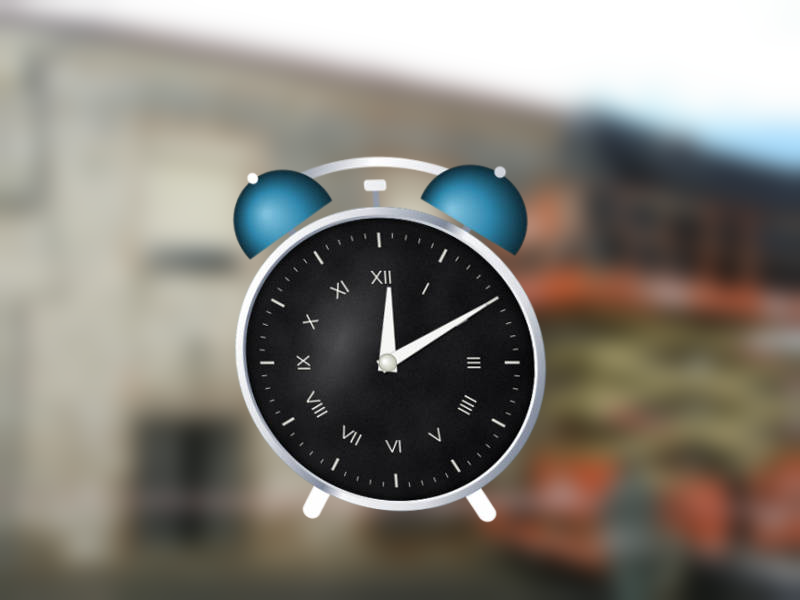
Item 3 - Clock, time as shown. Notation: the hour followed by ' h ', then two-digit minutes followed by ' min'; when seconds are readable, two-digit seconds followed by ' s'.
12 h 10 min
